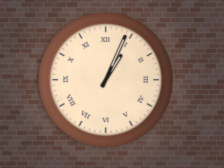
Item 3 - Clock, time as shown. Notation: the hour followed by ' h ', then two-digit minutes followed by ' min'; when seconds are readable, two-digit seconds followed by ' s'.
1 h 04 min
